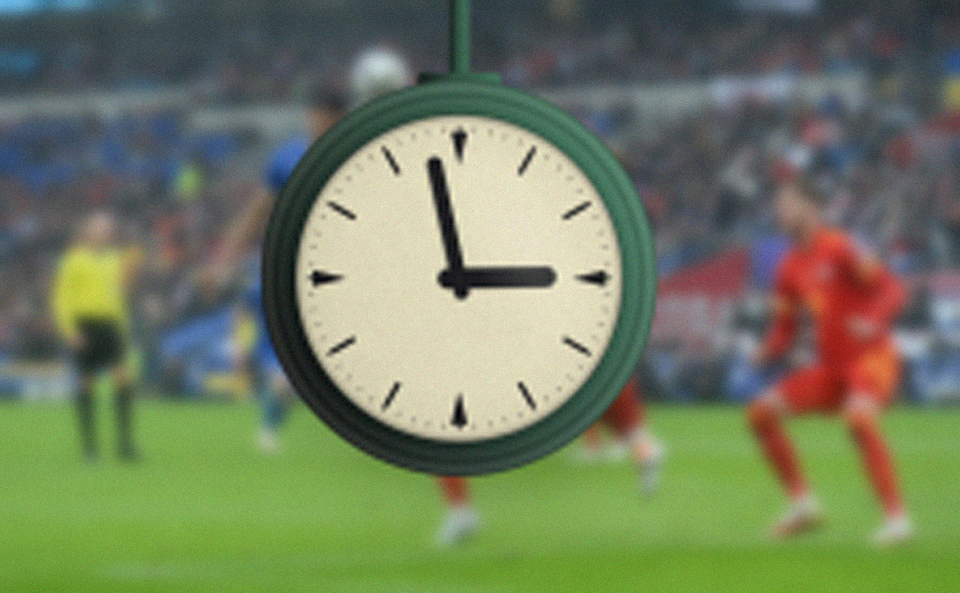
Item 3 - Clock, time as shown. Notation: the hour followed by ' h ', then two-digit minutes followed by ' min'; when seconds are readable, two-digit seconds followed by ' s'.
2 h 58 min
